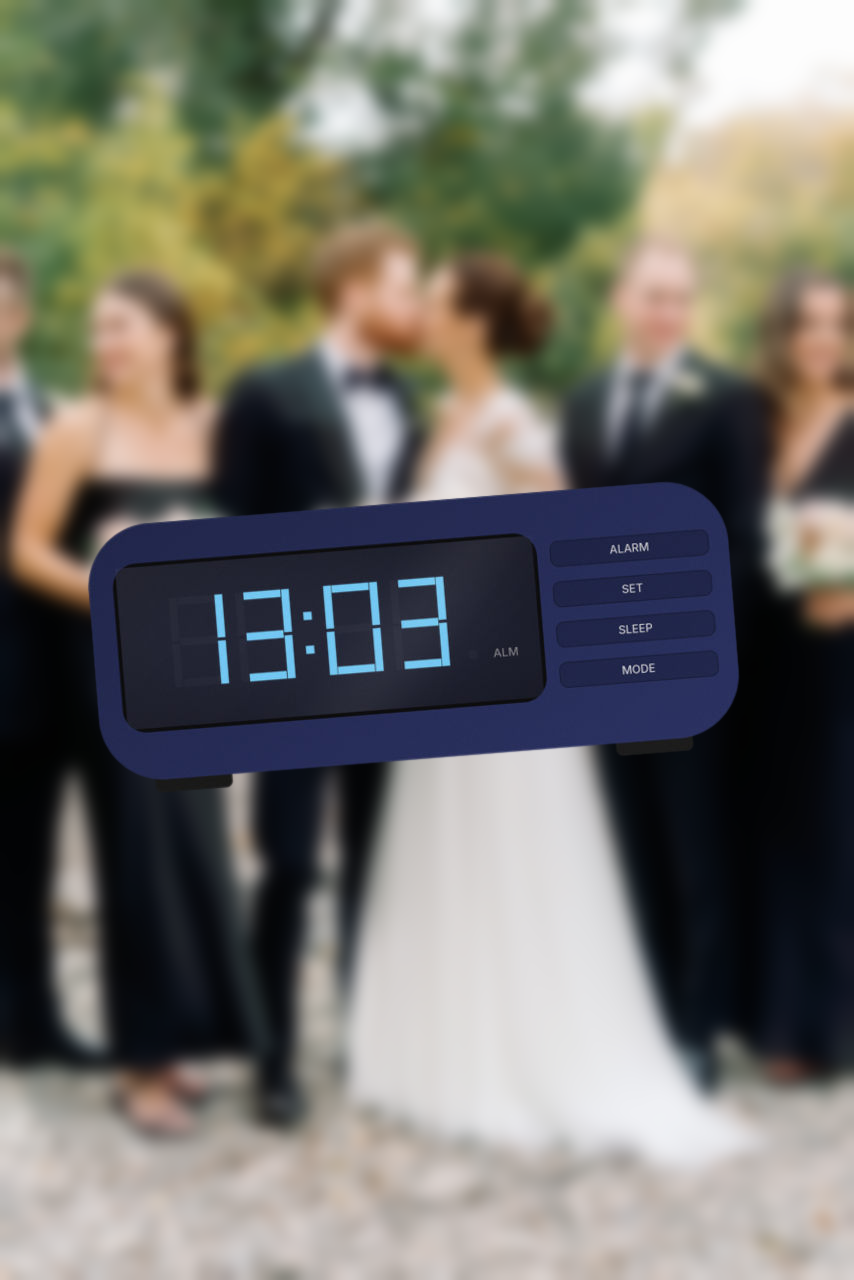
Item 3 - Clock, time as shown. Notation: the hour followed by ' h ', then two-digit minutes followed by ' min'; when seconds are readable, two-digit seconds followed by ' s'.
13 h 03 min
